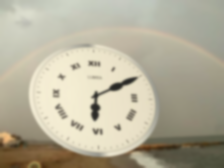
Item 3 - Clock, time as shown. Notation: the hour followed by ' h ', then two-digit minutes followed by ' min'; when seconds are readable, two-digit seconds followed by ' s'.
6 h 10 min
